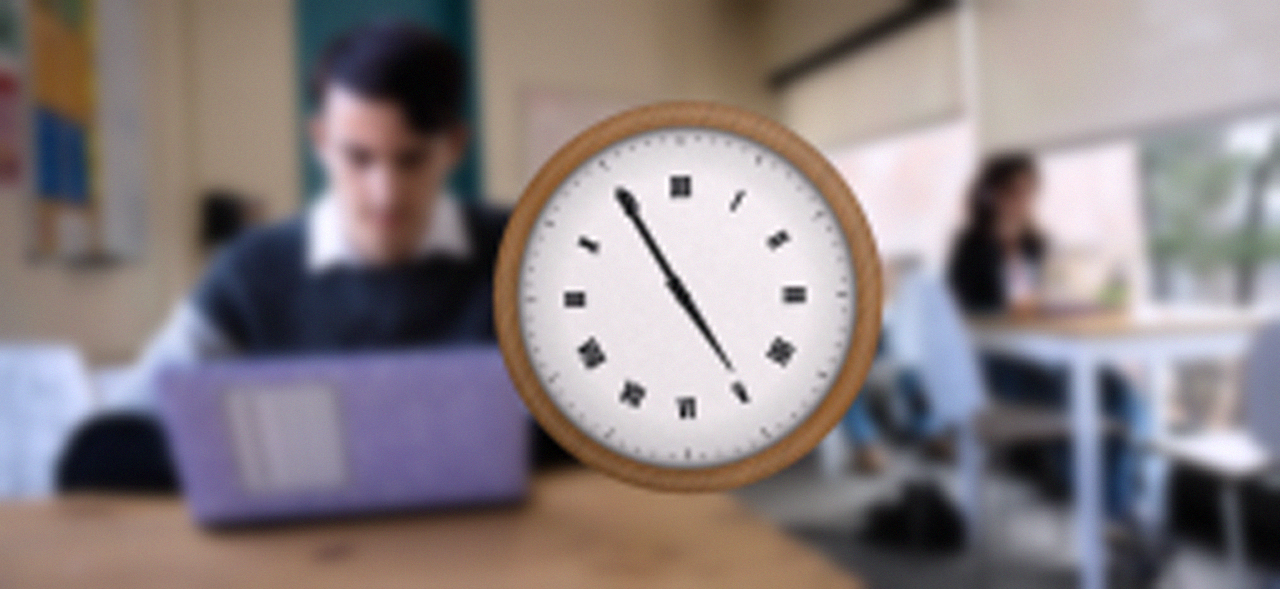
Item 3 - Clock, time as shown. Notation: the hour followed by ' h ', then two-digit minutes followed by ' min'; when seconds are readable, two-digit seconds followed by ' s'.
4 h 55 min
